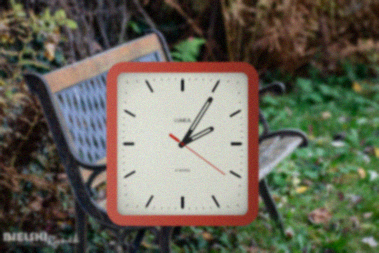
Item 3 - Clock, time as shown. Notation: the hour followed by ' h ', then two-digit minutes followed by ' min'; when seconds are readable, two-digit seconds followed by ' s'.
2 h 05 min 21 s
